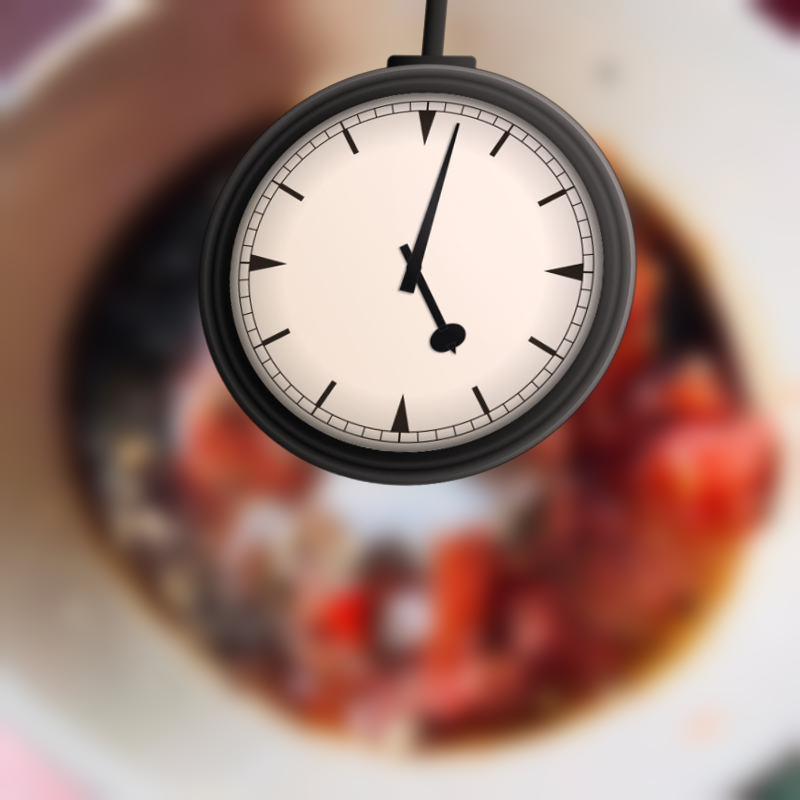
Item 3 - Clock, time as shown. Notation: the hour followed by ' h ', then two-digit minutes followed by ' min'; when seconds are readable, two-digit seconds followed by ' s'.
5 h 02 min
